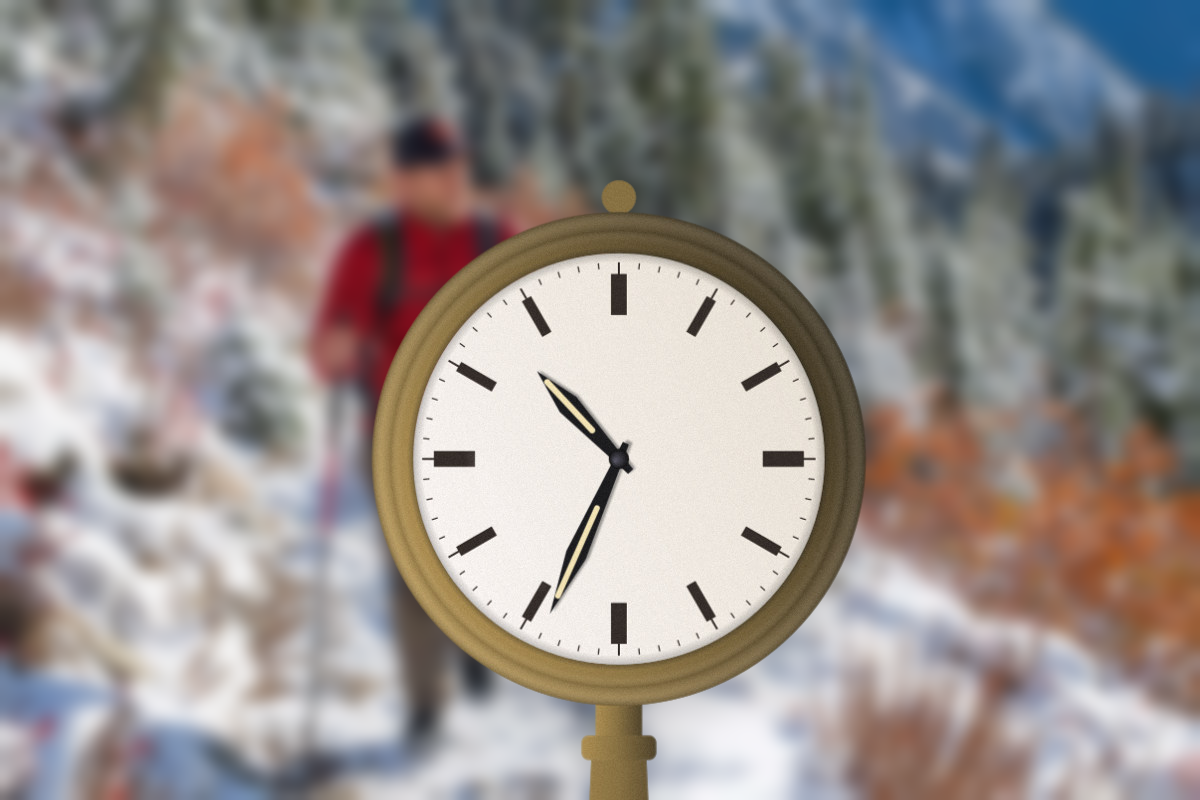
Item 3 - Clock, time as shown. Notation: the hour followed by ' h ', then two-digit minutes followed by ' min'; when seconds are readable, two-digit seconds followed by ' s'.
10 h 34 min
